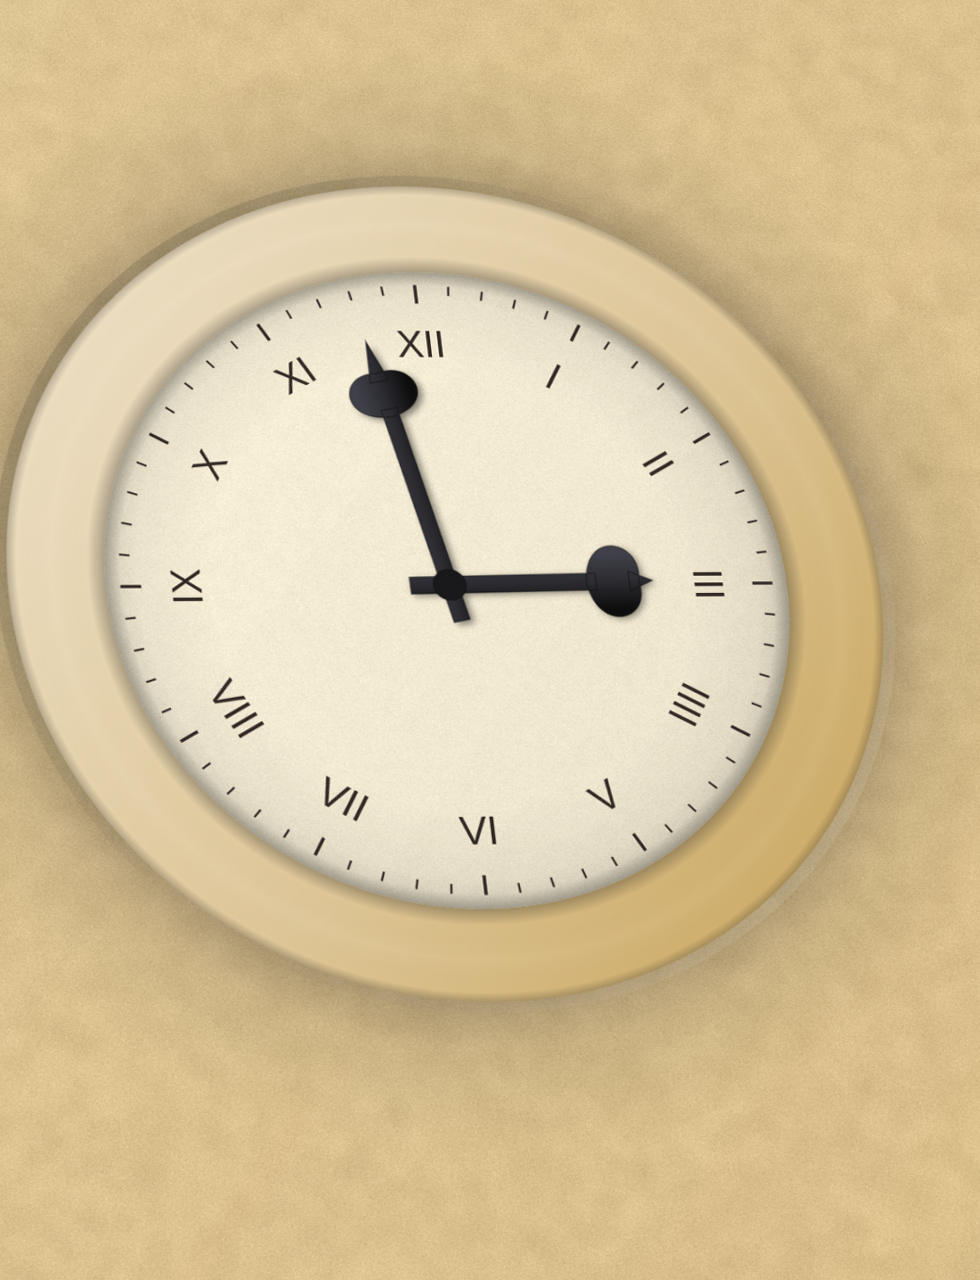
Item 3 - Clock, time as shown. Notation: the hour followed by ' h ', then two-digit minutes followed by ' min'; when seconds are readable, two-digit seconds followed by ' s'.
2 h 58 min
